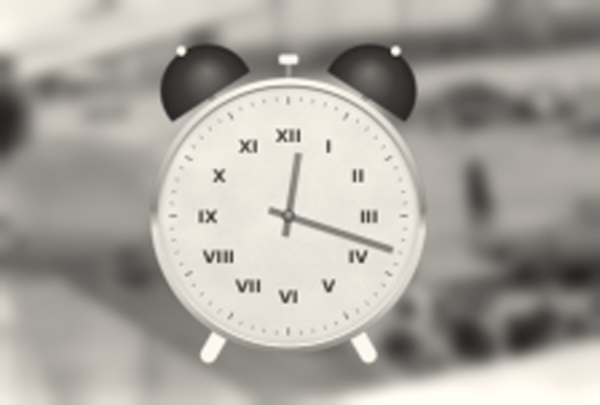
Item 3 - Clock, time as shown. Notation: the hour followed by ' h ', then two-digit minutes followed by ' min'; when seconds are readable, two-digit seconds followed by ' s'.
12 h 18 min
